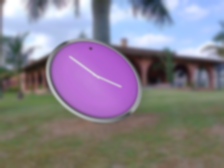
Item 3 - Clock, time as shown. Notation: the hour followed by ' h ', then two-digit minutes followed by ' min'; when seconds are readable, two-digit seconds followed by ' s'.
3 h 52 min
